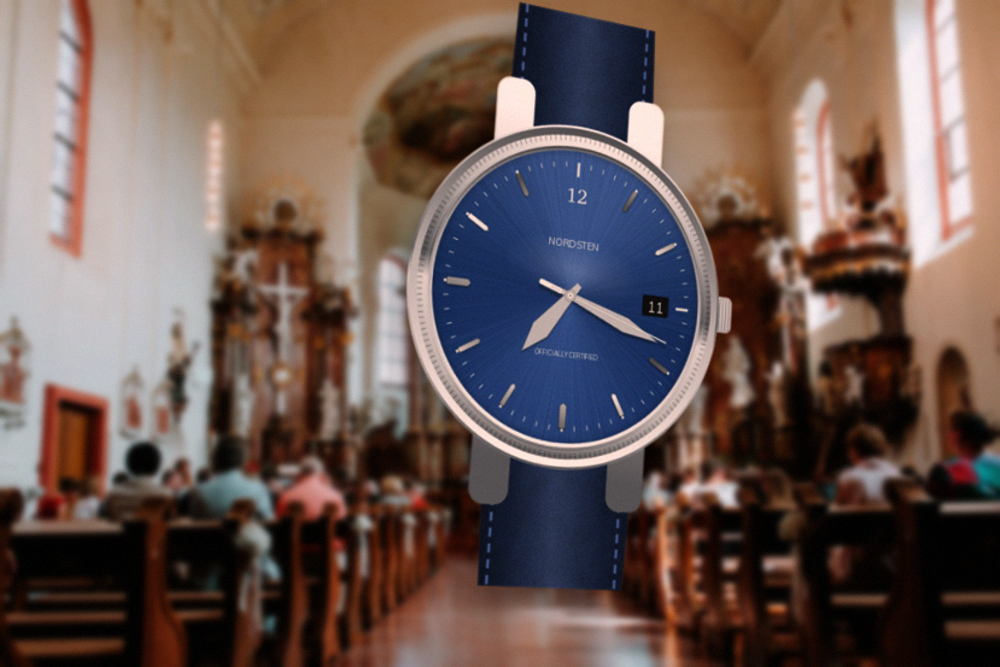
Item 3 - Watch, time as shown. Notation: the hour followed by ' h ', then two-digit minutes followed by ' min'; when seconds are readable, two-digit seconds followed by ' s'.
7 h 18 min 18 s
